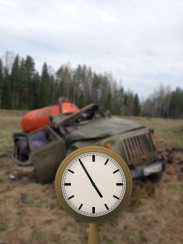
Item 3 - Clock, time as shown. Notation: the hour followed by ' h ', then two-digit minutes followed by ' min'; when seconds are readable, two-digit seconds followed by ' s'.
4 h 55 min
